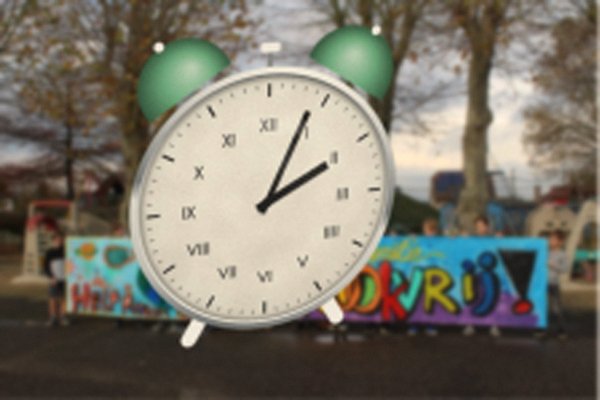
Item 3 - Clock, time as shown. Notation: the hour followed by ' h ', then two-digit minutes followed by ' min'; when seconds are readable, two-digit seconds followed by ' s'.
2 h 04 min
